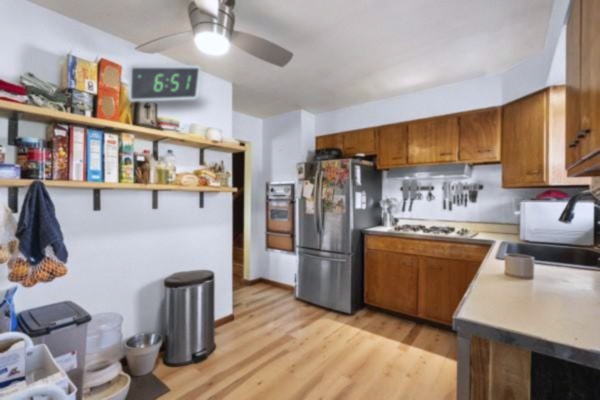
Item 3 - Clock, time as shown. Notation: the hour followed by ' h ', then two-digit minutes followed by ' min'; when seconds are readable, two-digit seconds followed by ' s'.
6 h 51 min
